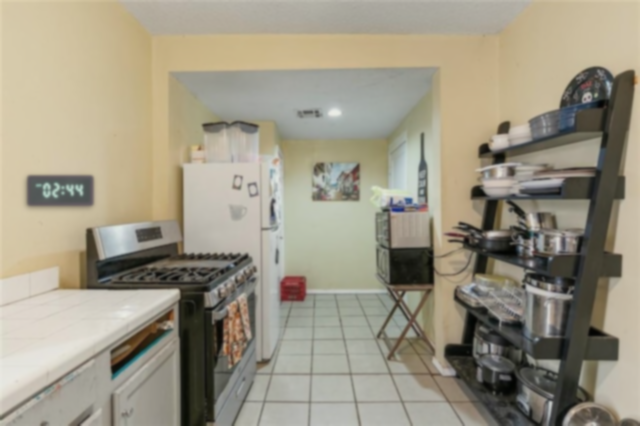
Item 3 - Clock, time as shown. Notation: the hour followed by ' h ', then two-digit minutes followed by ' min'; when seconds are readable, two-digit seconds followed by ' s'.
2 h 44 min
